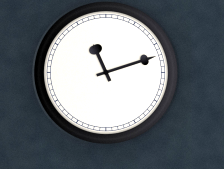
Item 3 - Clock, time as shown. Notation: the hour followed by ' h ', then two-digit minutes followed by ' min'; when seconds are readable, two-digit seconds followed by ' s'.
11 h 12 min
